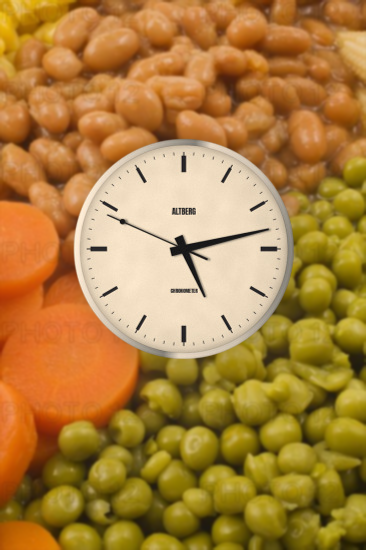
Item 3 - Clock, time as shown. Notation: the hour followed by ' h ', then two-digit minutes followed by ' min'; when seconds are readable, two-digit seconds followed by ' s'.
5 h 12 min 49 s
